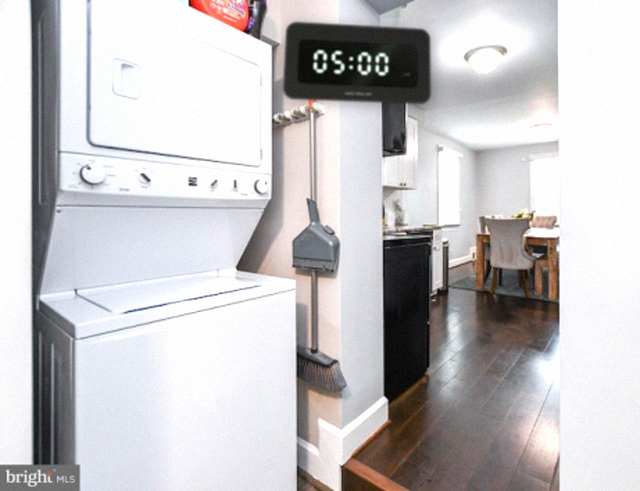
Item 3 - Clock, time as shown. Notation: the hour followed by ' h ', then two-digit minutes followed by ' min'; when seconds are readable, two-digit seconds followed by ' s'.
5 h 00 min
